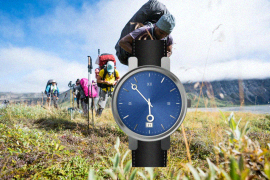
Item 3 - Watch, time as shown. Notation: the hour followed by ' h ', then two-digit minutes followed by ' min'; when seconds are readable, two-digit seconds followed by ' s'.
5 h 53 min
